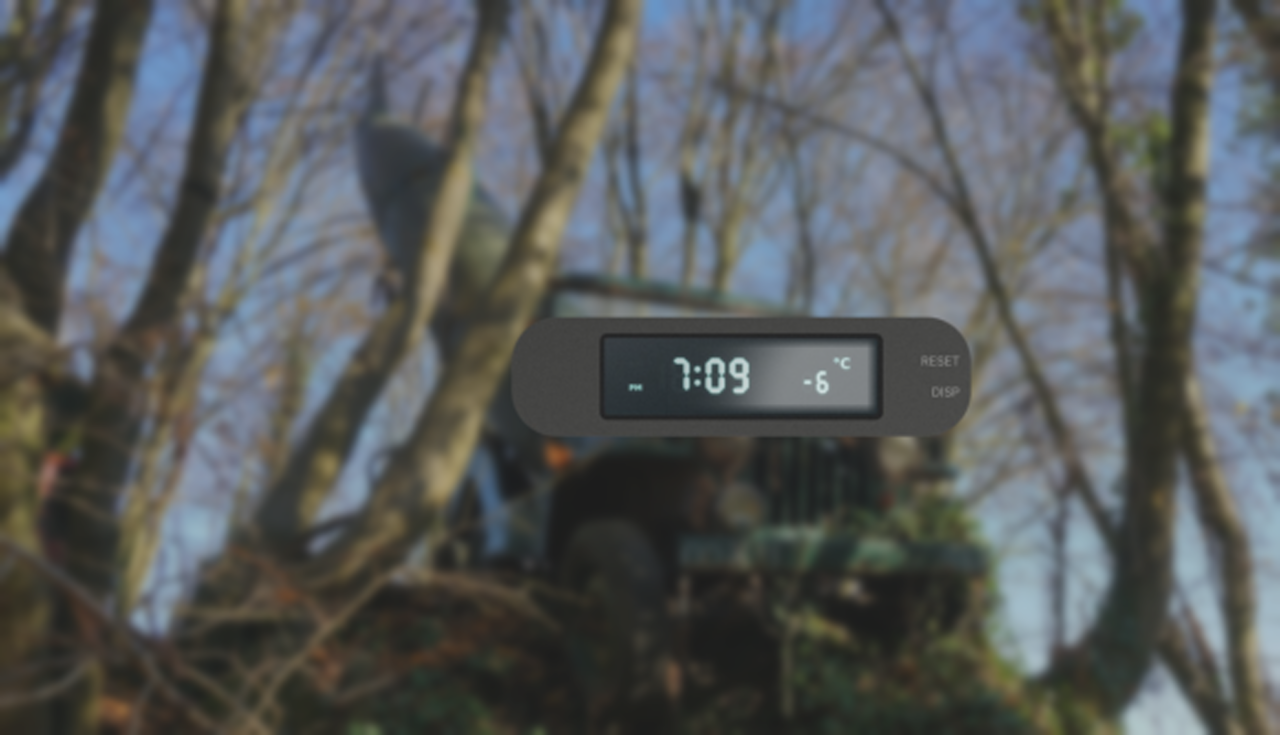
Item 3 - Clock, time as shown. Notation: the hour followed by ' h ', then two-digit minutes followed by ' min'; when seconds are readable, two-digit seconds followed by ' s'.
7 h 09 min
